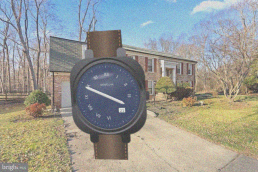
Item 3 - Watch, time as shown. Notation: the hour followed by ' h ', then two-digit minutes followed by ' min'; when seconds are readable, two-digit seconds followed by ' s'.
3 h 49 min
